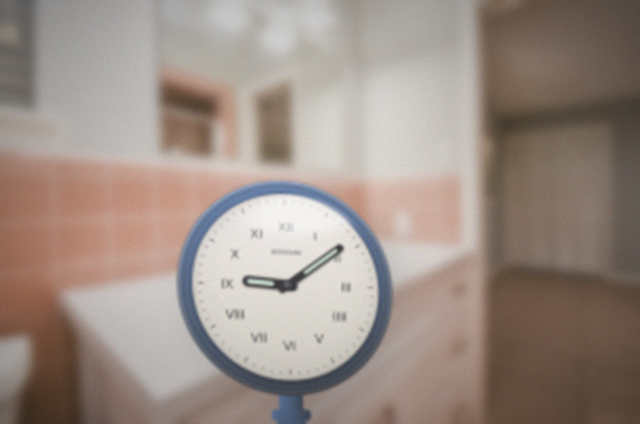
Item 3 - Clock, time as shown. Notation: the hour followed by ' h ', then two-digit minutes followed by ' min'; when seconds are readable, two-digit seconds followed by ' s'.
9 h 09 min
